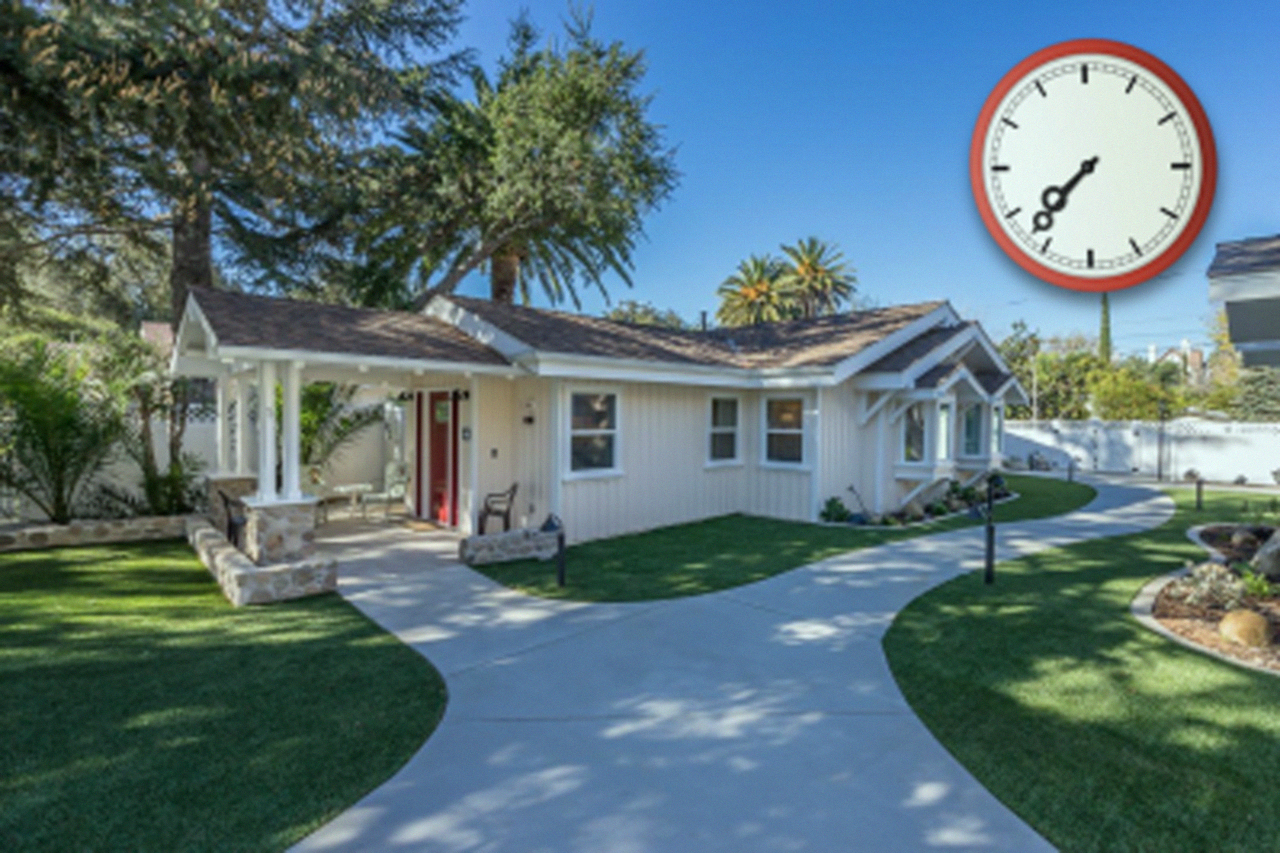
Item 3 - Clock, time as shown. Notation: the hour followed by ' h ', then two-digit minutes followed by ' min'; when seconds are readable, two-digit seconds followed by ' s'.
7 h 37 min
